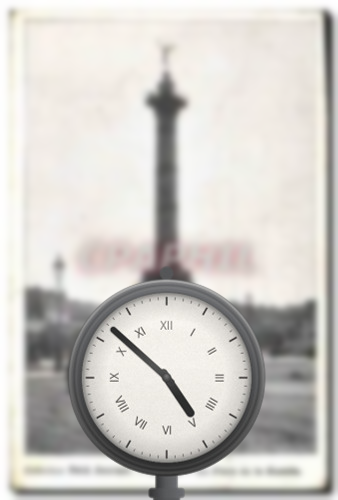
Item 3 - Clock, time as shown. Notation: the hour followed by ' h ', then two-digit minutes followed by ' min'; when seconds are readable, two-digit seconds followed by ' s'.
4 h 52 min
